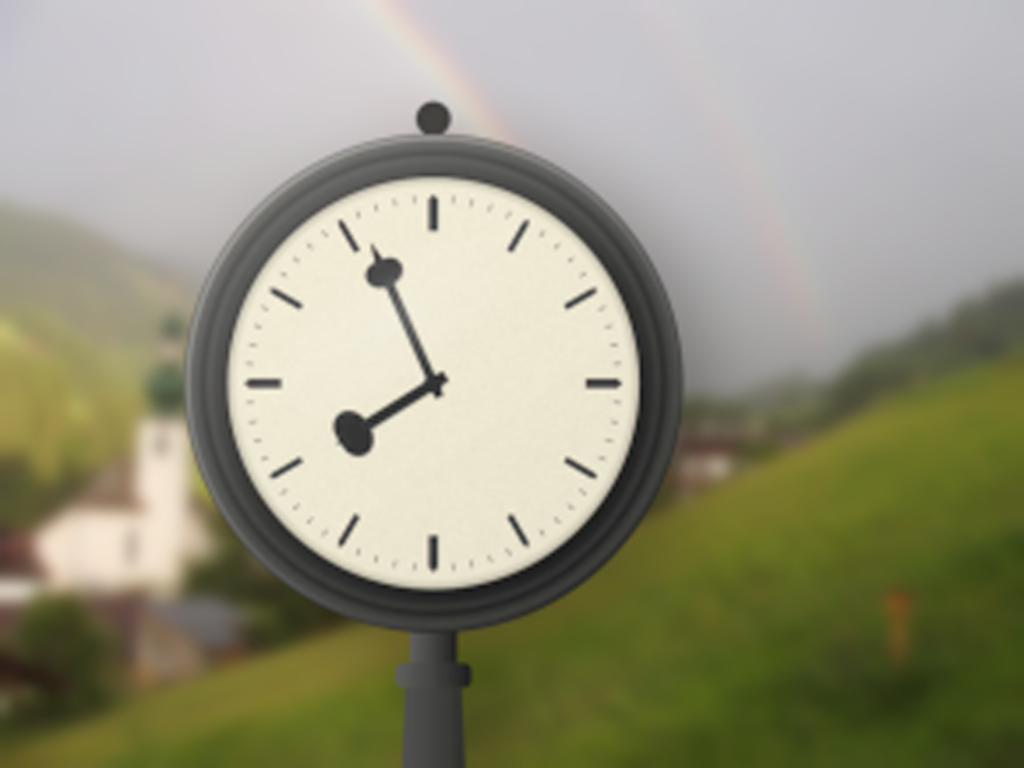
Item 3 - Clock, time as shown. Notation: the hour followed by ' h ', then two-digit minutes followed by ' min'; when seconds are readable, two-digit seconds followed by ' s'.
7 h 56 min
